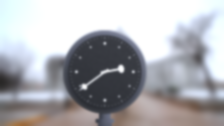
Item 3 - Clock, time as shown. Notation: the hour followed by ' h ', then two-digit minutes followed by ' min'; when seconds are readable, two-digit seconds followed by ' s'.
2 h 39 min
